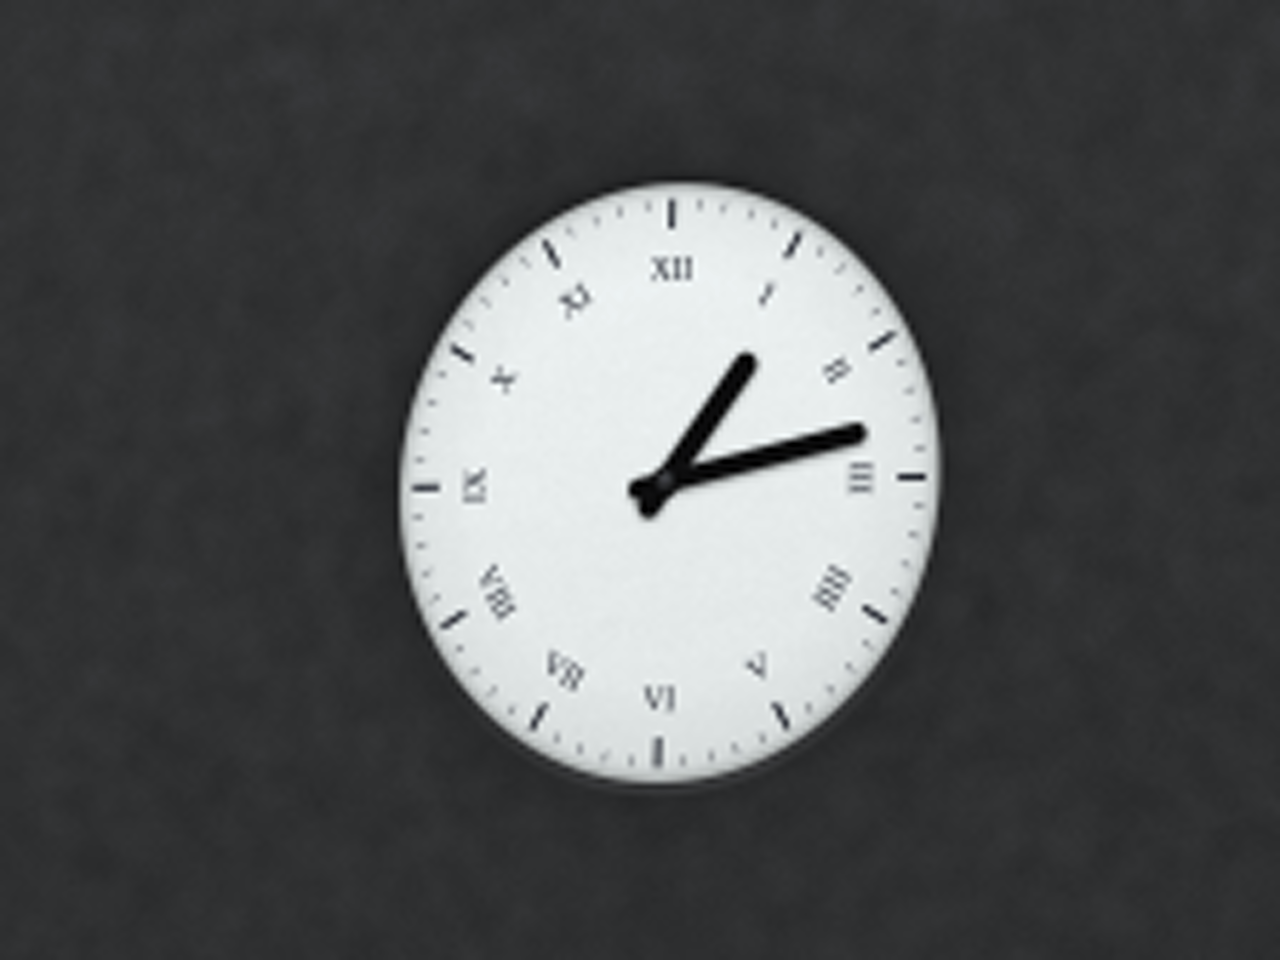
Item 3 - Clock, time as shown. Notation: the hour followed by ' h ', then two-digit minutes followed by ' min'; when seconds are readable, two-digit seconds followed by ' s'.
1 h 13 min
